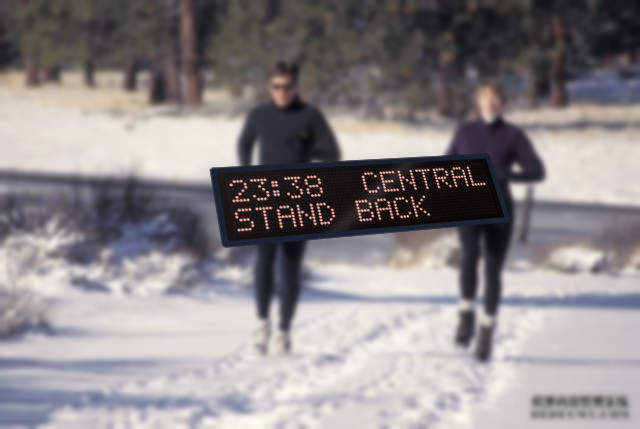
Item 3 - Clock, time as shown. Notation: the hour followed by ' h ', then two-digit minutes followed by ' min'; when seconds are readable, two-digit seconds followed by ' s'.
23 h 38 min
